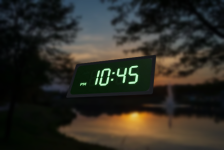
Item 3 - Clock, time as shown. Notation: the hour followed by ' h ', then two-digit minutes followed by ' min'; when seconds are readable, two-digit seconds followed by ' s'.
10 h 45 min
